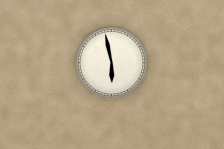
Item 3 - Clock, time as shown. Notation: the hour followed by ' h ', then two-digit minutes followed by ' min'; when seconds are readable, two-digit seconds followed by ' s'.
5 h 58 min
